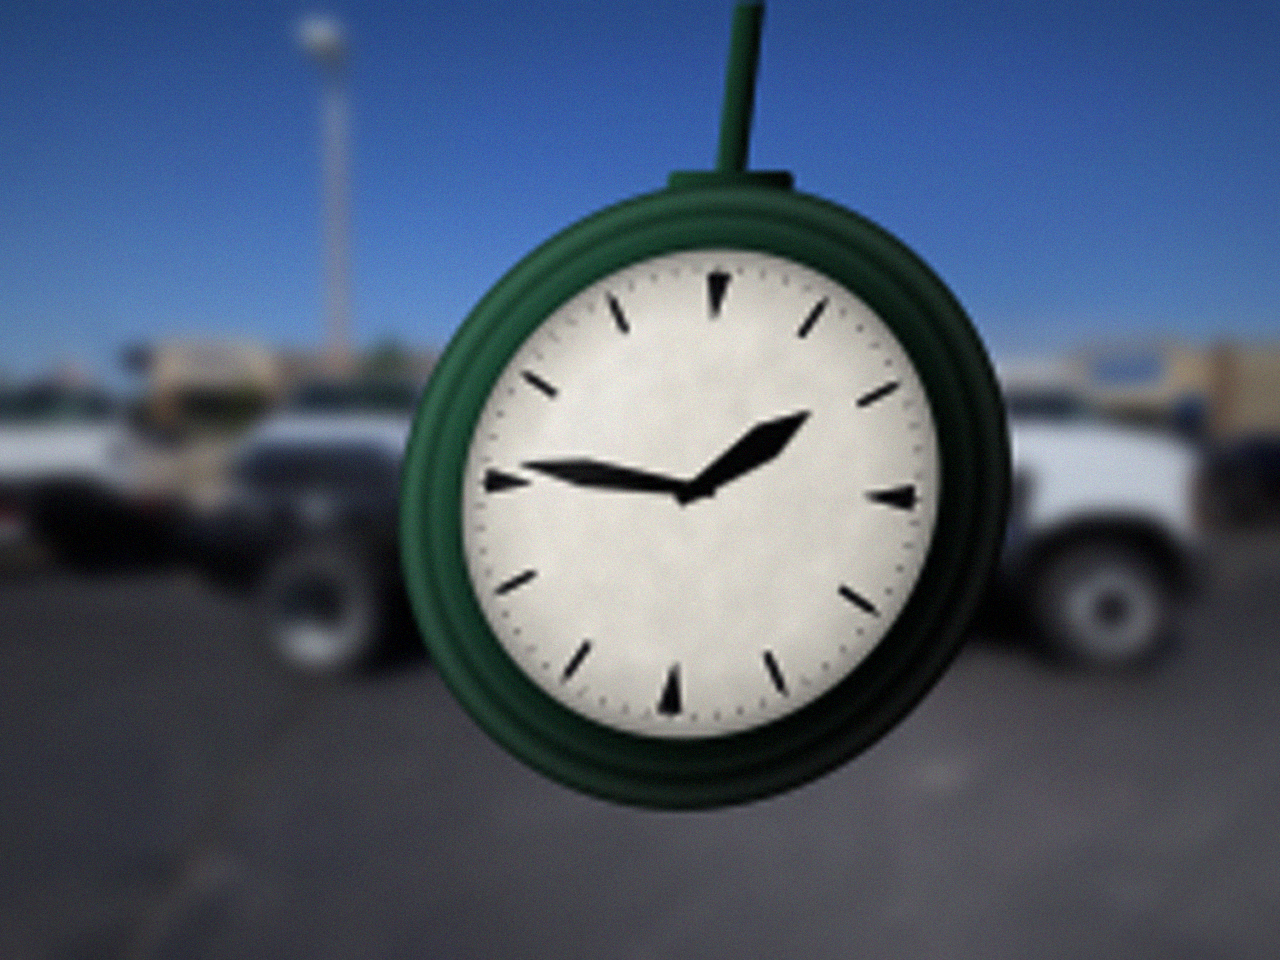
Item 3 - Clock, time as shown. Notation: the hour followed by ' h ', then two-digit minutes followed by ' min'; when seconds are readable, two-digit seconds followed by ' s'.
1 h 46 min
